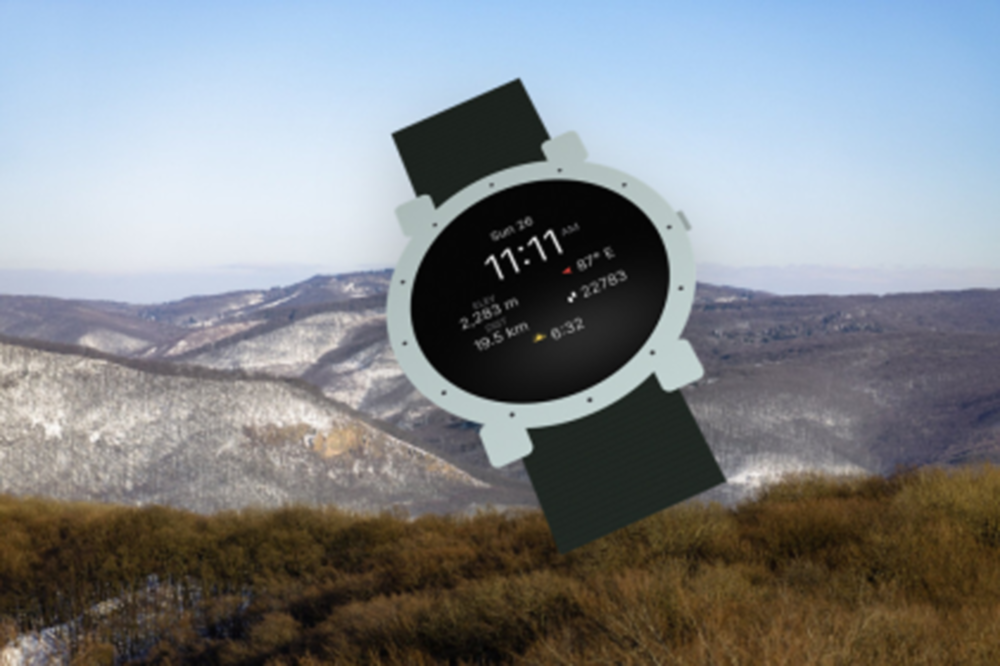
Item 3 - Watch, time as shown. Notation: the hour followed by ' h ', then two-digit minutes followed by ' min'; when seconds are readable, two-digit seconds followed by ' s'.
11 h 11 min
